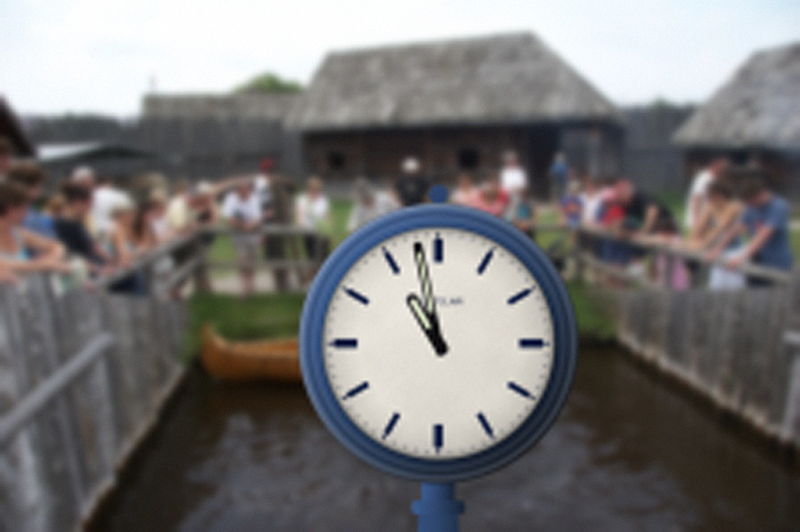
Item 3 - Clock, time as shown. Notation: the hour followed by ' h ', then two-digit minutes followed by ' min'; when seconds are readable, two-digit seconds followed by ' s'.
10 h 58 min
